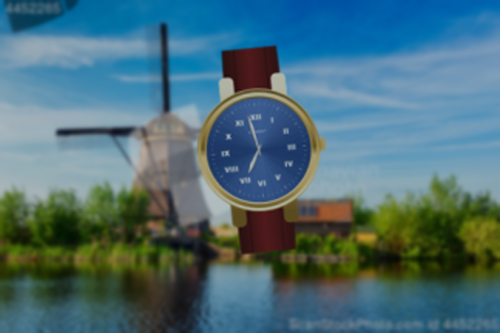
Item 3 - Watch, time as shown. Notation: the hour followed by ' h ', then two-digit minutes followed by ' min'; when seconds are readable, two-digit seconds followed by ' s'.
6 h 58 min
